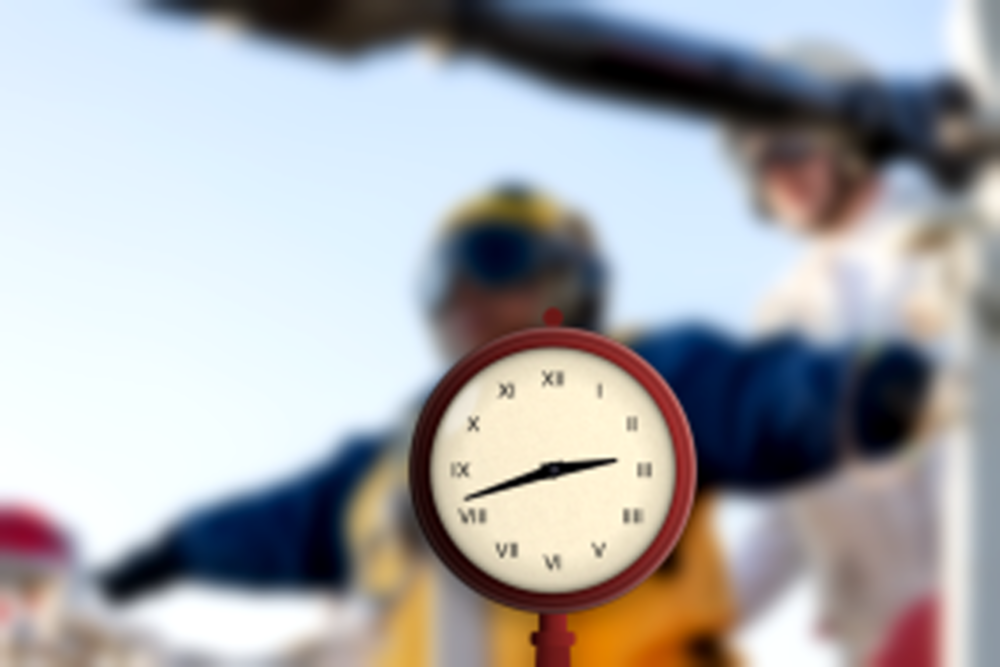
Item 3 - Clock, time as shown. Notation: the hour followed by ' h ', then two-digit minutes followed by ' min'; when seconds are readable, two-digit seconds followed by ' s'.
2 h 42 min
